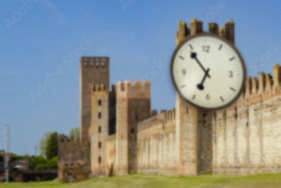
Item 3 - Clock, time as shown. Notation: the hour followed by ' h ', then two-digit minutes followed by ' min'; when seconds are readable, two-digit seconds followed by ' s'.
6 h 54 min
